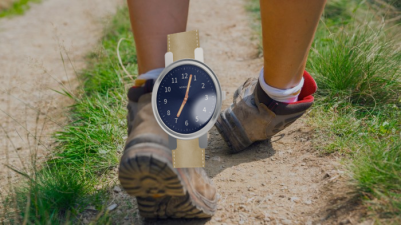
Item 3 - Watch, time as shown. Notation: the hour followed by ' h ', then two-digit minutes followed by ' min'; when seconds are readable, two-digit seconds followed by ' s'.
7 h 03 min
